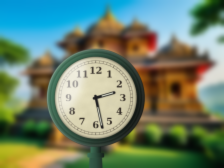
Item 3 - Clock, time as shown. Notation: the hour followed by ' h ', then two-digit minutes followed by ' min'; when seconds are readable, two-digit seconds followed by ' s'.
2 h 28 min
